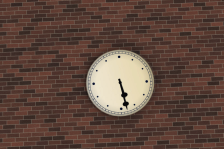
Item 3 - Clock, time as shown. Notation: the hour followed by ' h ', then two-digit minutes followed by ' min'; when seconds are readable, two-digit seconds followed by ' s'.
5 h 28 min
